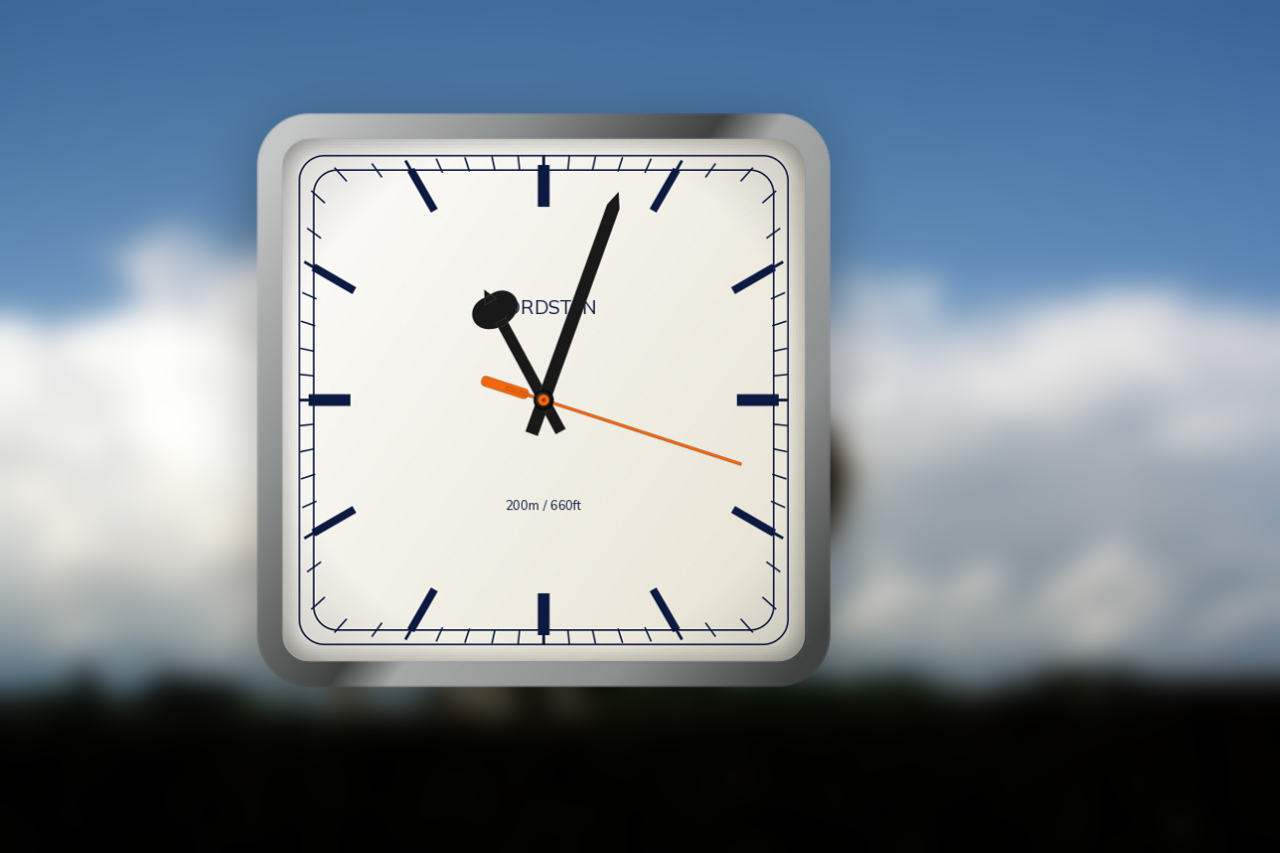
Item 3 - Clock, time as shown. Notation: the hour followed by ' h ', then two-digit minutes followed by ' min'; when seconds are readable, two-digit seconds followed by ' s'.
11 h 03 min 18 s
